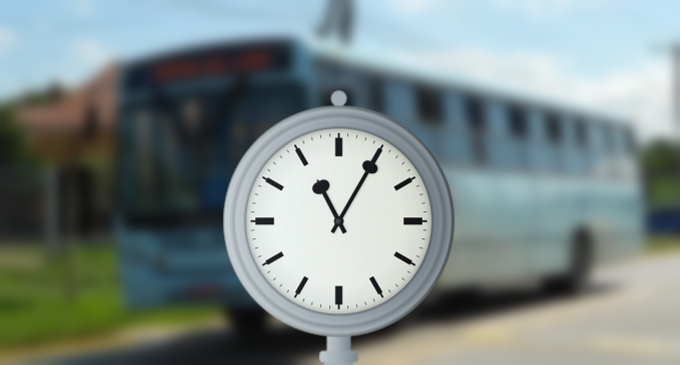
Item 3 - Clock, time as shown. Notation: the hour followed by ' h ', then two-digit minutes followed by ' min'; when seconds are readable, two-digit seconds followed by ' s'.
11 h 05 min
